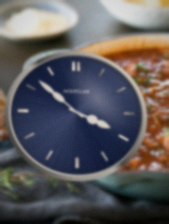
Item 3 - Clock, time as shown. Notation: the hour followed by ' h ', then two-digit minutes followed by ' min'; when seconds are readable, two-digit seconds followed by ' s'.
3 h 52 min
